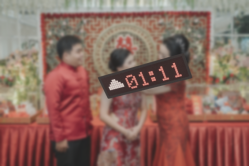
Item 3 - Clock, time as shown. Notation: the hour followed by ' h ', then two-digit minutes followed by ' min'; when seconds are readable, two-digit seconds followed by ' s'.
1 h 11 min
